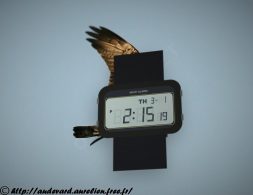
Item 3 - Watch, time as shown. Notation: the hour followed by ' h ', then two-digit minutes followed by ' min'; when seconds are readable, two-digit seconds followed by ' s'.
2 h 15 min 19 s
